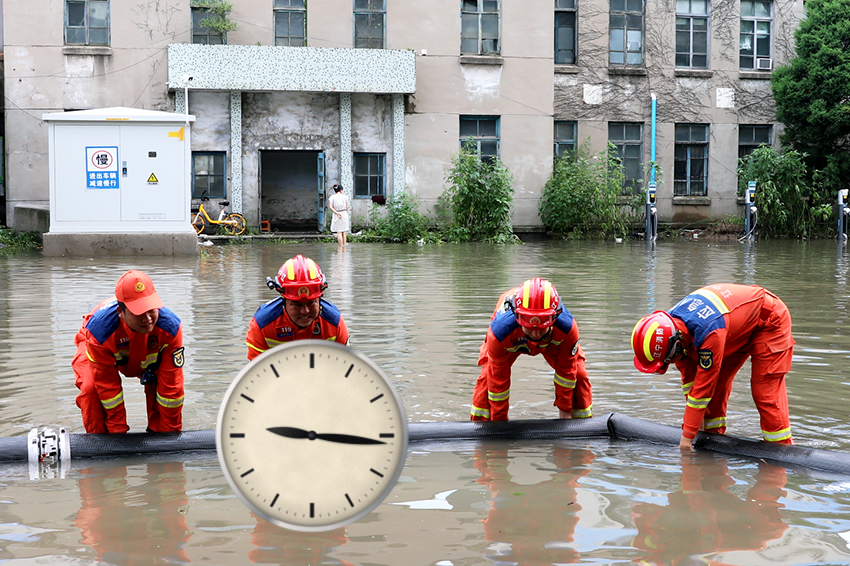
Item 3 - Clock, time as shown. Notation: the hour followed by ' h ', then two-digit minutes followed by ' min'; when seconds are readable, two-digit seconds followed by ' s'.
9 h 16 min
